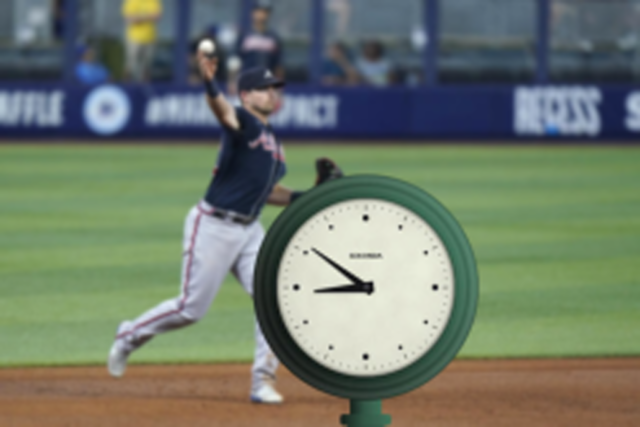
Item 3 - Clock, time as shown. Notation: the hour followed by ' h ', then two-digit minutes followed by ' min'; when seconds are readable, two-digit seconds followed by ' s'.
8 h 51 min
